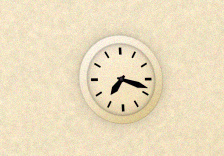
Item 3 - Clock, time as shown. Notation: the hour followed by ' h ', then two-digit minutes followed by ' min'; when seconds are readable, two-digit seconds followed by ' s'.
7 h 18 min
